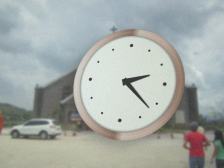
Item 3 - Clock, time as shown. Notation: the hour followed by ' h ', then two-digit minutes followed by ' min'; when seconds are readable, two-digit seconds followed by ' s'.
2 h 22 min
